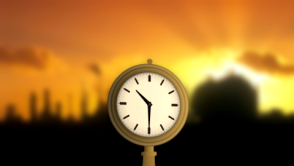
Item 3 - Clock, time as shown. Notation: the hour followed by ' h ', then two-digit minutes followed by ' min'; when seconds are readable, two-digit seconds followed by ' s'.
10 h 30 min
